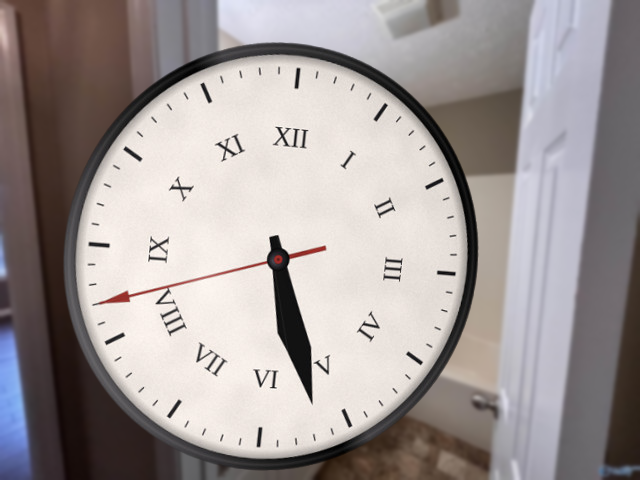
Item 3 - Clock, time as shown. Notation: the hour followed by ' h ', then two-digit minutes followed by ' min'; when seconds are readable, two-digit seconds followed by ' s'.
5 h 26 min 42 s
